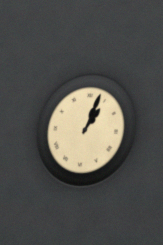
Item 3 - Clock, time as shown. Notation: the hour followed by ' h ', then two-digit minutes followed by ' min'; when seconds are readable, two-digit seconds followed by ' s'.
1 h 03 min
